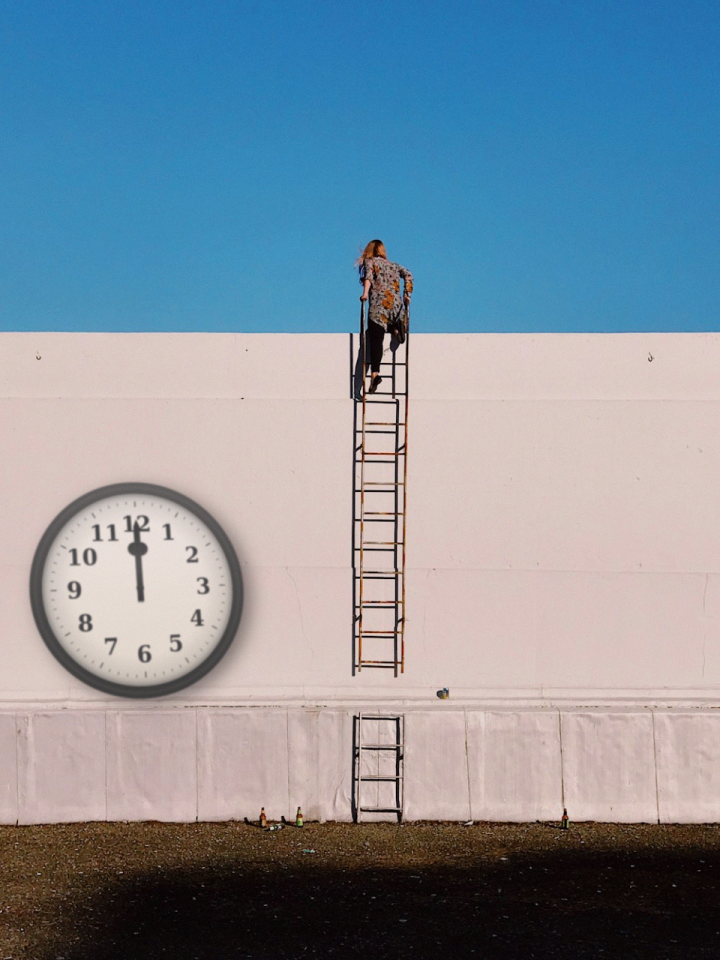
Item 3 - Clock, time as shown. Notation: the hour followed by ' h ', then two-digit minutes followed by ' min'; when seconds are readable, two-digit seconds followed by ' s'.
12 h 00 min
